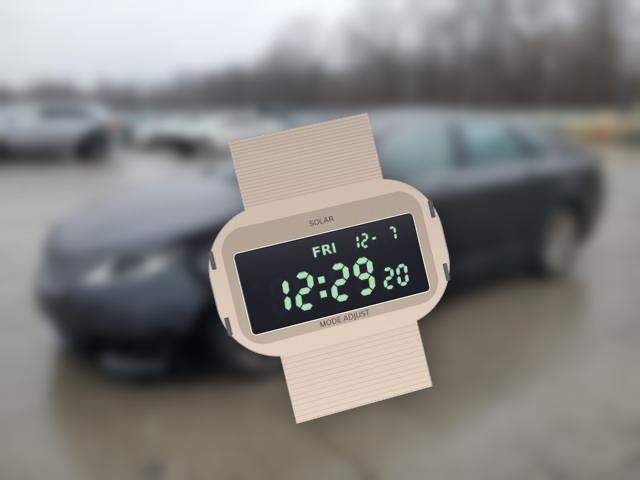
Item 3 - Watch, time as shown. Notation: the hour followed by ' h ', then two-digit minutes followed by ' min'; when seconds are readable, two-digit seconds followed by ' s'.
12 h 29 min 20 s
